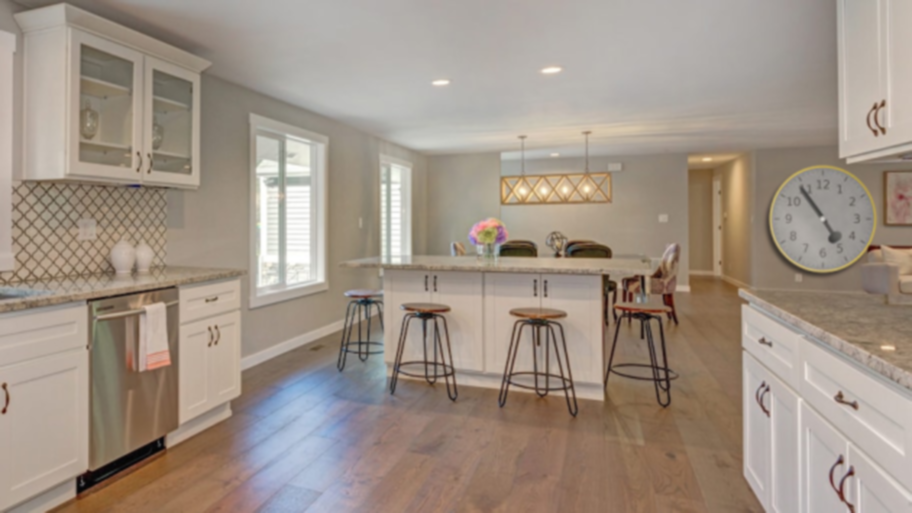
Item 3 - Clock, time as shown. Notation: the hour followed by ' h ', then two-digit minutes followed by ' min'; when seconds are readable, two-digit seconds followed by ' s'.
4 h 54 min
